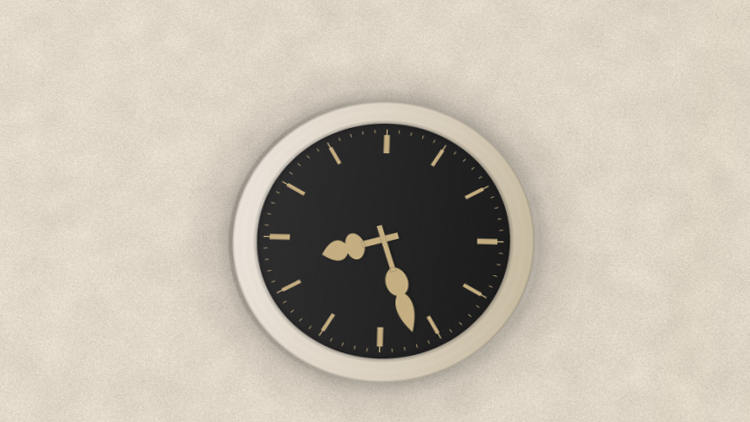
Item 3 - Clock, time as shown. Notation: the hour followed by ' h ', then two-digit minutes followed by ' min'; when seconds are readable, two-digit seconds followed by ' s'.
8 h 27 min
